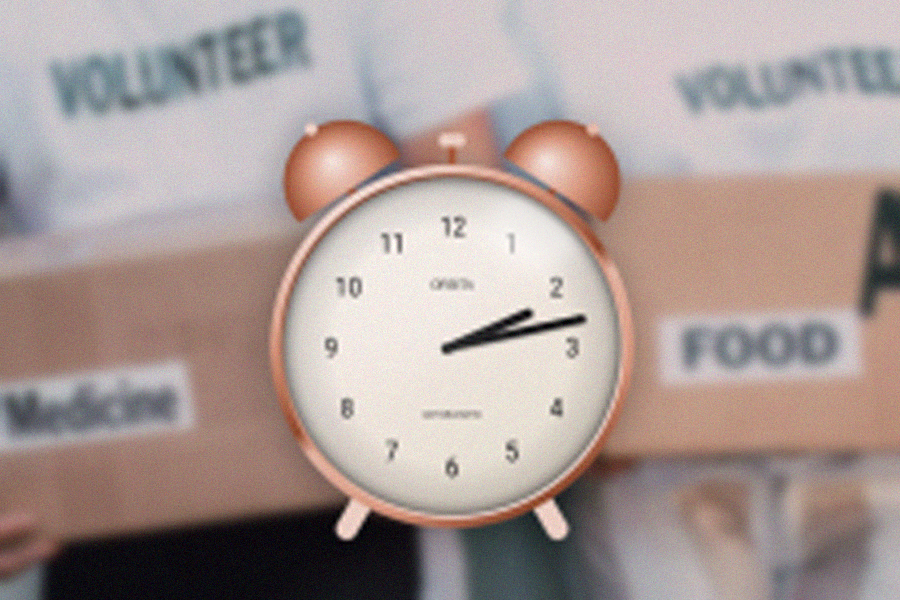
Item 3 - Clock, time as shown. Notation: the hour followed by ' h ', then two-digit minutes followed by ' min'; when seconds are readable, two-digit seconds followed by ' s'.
2 h 13 min
